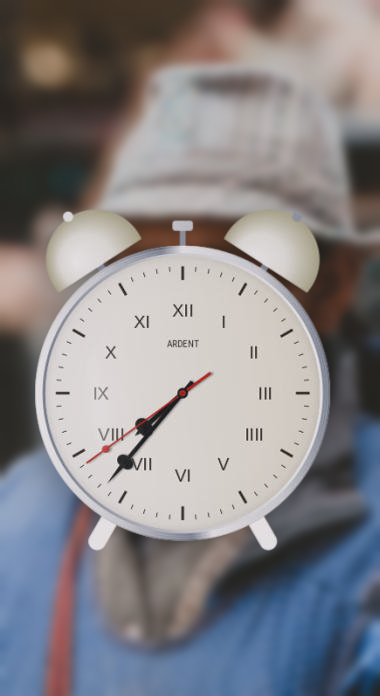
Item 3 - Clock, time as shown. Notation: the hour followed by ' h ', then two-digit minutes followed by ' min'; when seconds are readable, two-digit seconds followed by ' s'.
7 h 36 min 39 s
